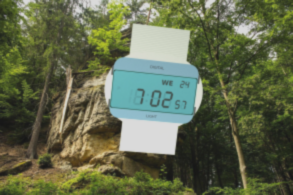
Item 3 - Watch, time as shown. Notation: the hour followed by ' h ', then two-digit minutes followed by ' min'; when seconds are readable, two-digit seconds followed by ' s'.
7 h 02 min
